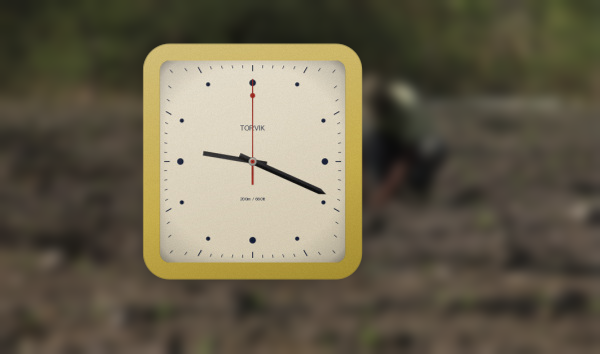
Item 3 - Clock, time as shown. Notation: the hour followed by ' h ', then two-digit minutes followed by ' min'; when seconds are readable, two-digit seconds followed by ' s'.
9 h 19 min 00 s
